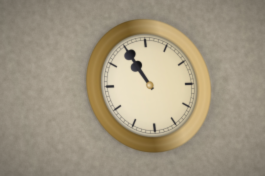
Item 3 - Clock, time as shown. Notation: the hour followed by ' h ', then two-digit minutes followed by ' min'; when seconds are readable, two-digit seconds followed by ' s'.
10 h 55 min
